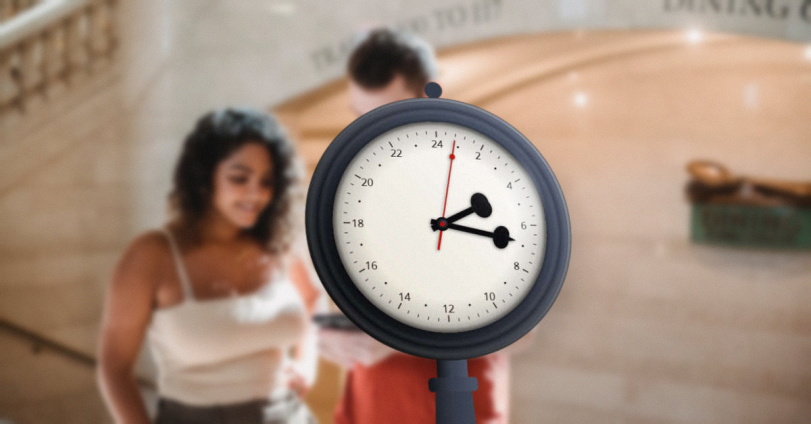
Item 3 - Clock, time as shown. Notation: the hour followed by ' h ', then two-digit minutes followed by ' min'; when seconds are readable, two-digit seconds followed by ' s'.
4 h 17 min 02 s
